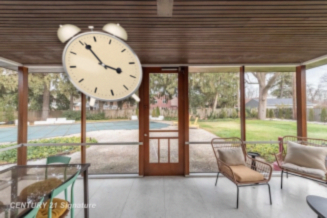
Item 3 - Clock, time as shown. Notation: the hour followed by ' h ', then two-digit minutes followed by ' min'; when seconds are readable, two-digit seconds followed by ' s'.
3 h 56 min
